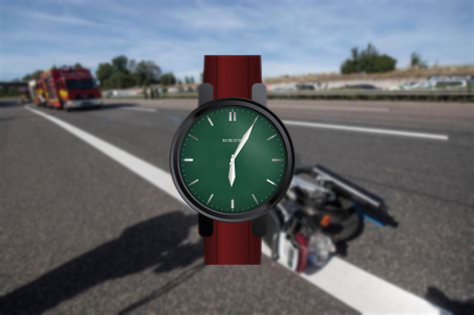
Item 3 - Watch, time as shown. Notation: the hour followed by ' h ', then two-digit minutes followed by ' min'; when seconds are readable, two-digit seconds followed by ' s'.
6 h 05 min
